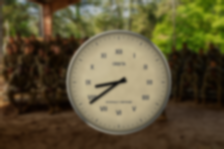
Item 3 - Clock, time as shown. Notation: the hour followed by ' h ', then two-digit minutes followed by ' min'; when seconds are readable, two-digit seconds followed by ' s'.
8 h 39 min
